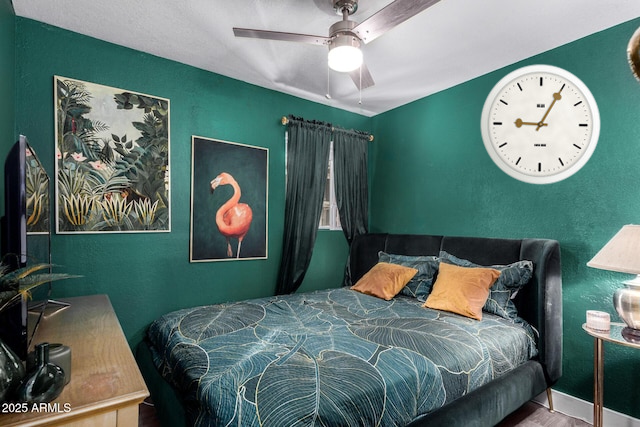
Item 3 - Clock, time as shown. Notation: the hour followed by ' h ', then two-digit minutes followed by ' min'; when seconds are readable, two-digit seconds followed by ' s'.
9 h 05 min
